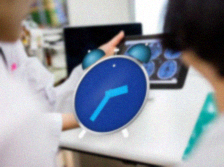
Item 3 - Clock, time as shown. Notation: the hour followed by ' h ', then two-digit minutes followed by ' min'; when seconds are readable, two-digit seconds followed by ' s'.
2 h 35 min
